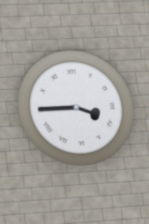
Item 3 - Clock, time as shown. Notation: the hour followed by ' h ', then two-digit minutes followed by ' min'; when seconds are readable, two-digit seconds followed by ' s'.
3 h 45 min
